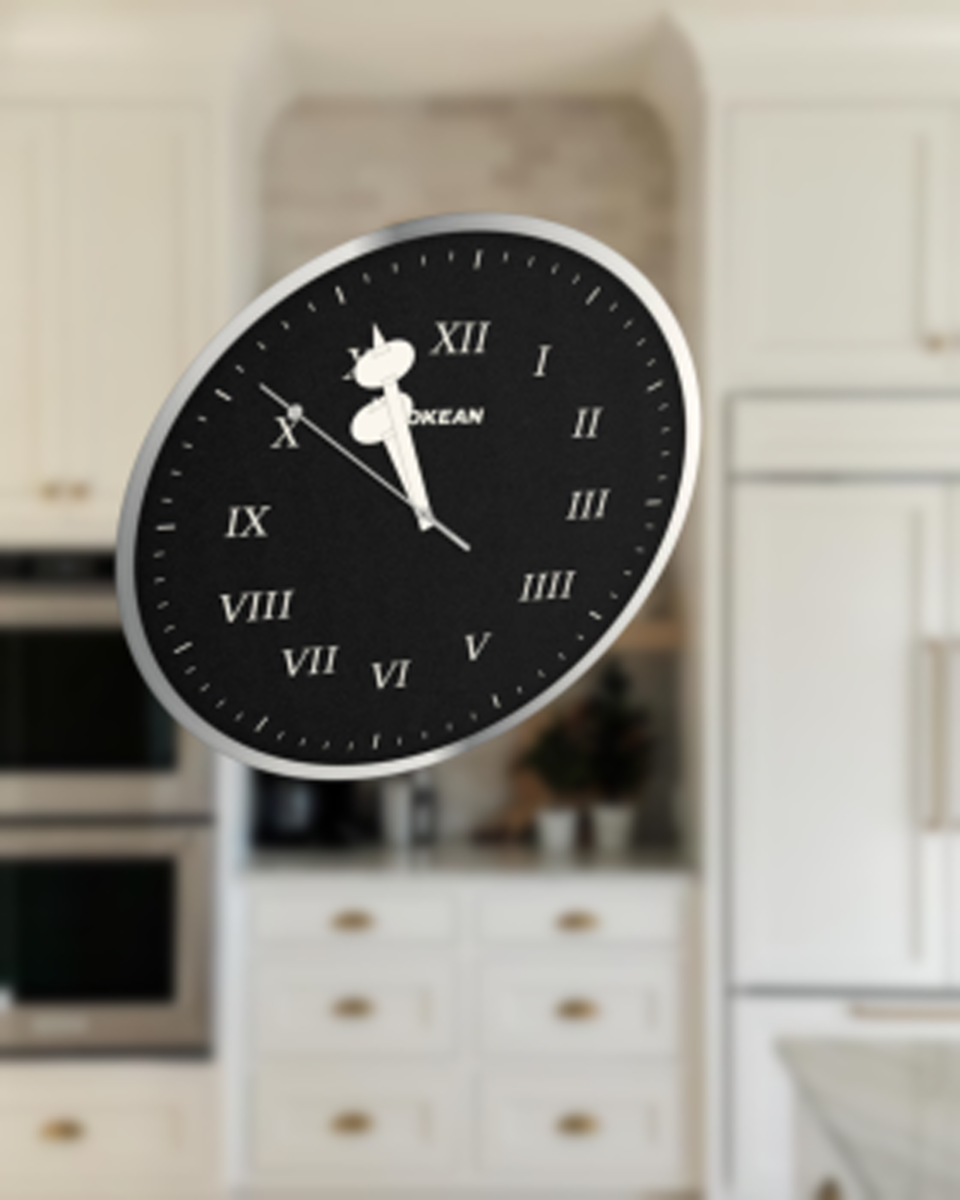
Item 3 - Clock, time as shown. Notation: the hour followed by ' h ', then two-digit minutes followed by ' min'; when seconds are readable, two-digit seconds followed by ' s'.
10 h 55 min 51 s
